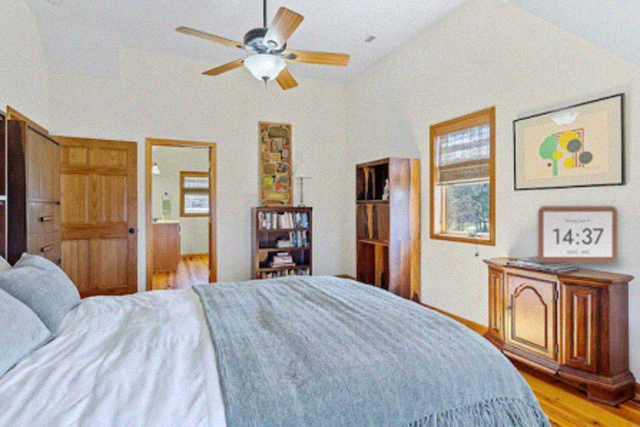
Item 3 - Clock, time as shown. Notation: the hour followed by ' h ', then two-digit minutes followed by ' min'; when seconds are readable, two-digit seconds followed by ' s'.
14 h 37 min
